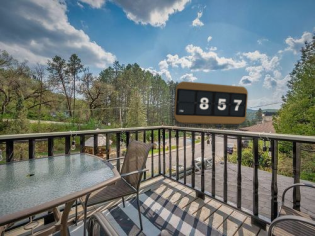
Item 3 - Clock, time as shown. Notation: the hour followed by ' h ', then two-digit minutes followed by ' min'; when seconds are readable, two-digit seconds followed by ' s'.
8 h 57 min
